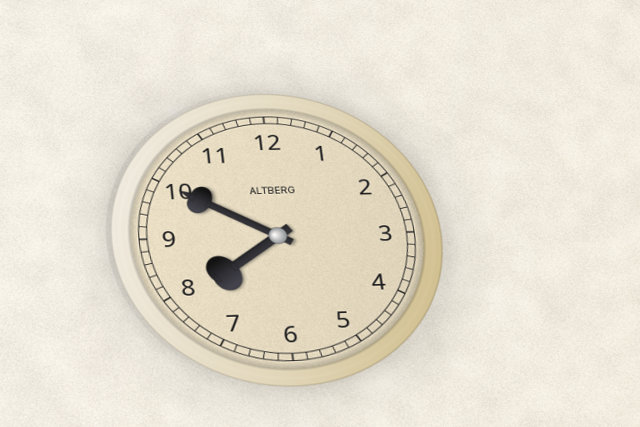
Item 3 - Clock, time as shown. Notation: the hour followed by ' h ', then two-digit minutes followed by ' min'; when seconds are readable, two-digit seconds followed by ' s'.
7 h 50 min
